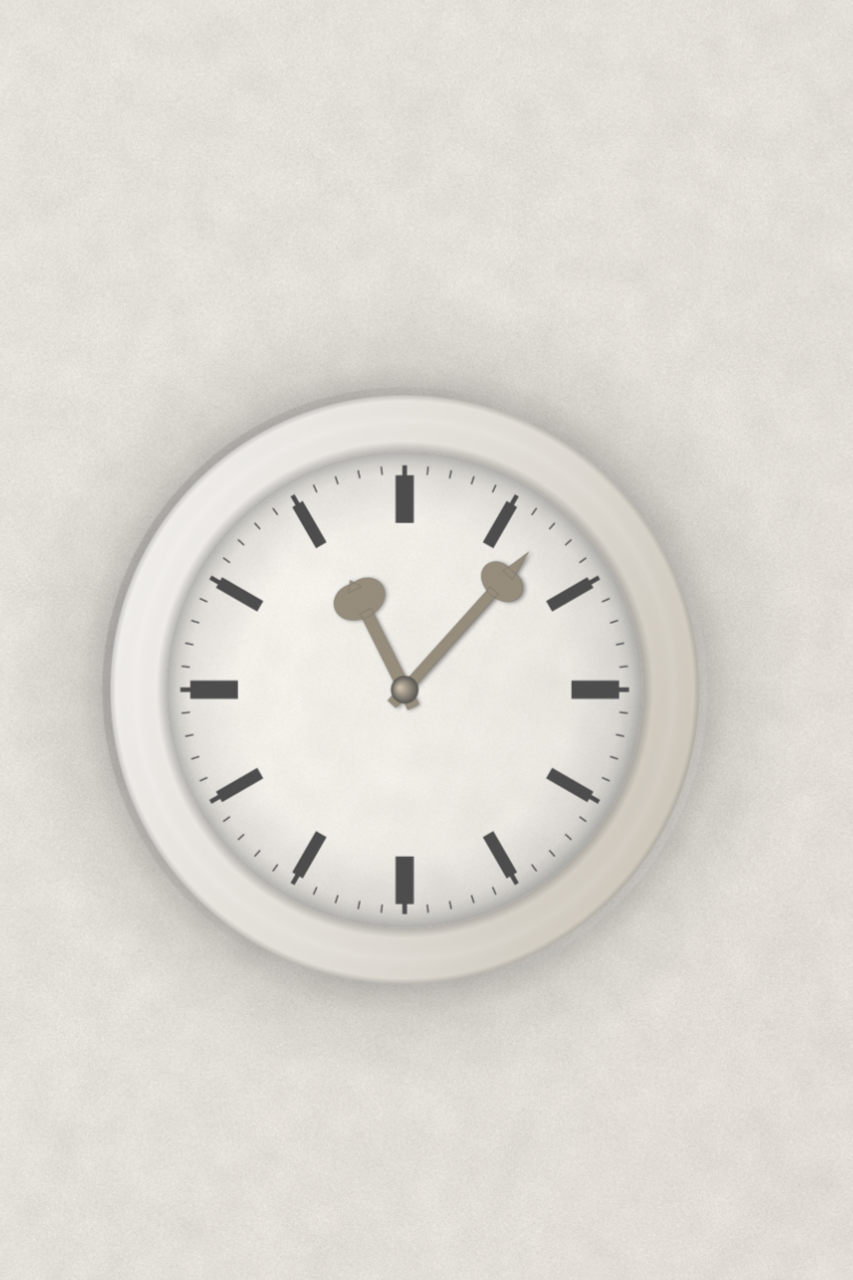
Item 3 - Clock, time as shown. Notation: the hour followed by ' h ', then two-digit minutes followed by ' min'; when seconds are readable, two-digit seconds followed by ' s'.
11 h 07 min
